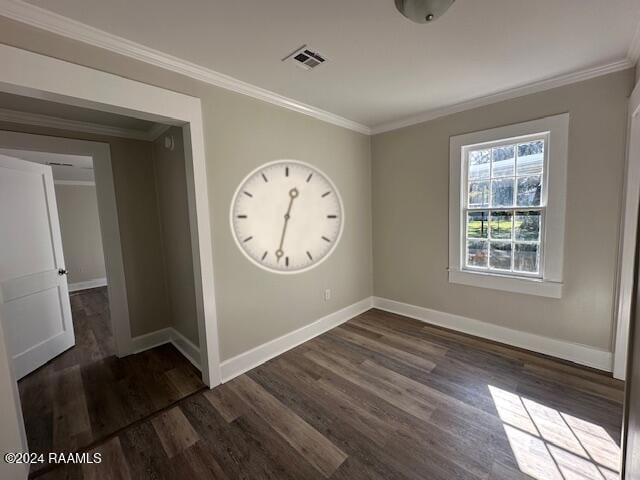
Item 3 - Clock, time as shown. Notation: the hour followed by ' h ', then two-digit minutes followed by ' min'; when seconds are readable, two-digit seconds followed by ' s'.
12 h 32 min
